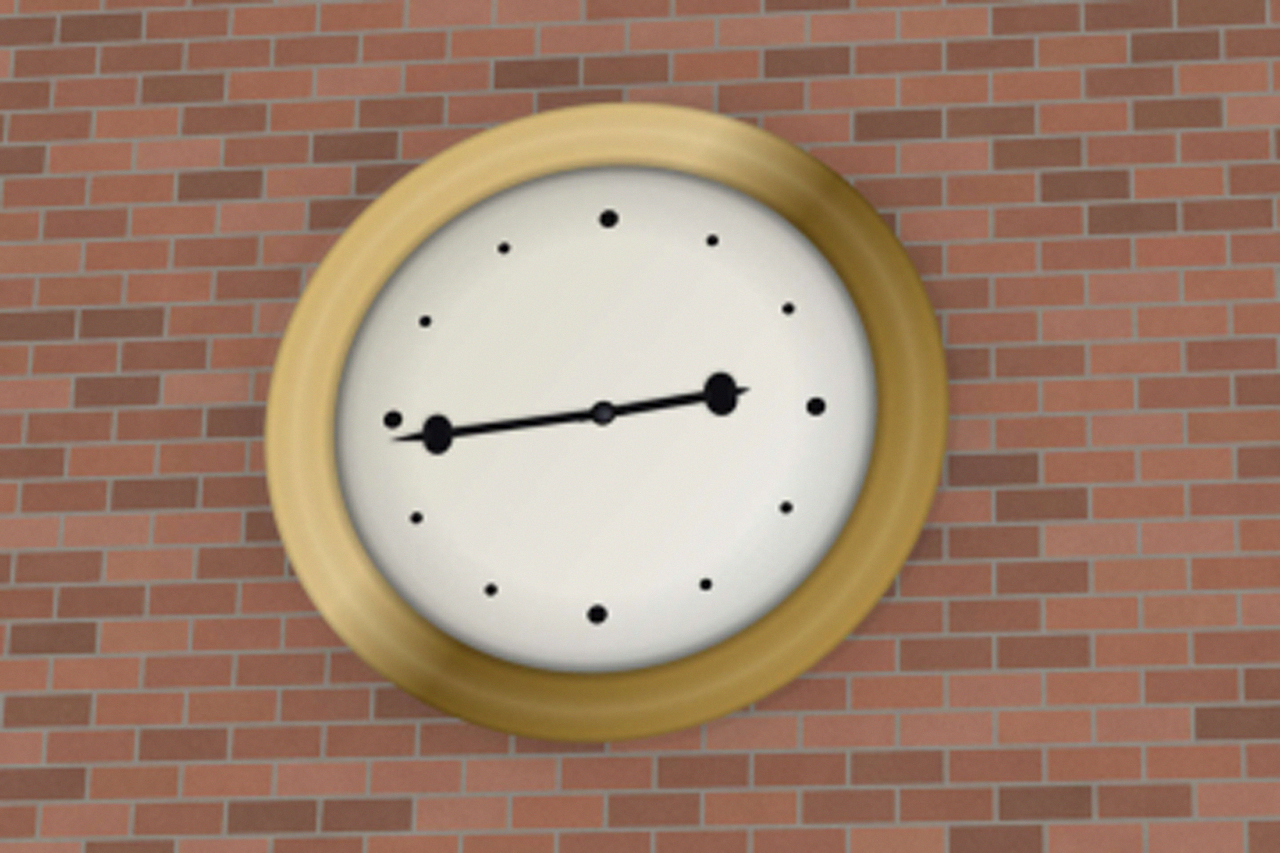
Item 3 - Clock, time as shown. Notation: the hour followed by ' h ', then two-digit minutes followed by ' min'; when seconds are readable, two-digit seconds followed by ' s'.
2 h 44 min
